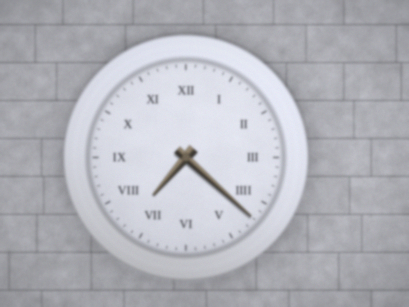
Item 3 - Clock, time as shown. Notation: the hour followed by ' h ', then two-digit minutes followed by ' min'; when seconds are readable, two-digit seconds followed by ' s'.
7 h 22 min
